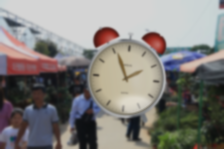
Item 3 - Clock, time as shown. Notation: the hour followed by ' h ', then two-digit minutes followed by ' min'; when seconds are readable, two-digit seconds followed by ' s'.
1 h 56 min
